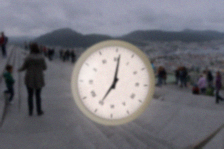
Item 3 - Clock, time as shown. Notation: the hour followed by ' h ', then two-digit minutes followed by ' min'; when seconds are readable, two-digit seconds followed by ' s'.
7 h 01 min
